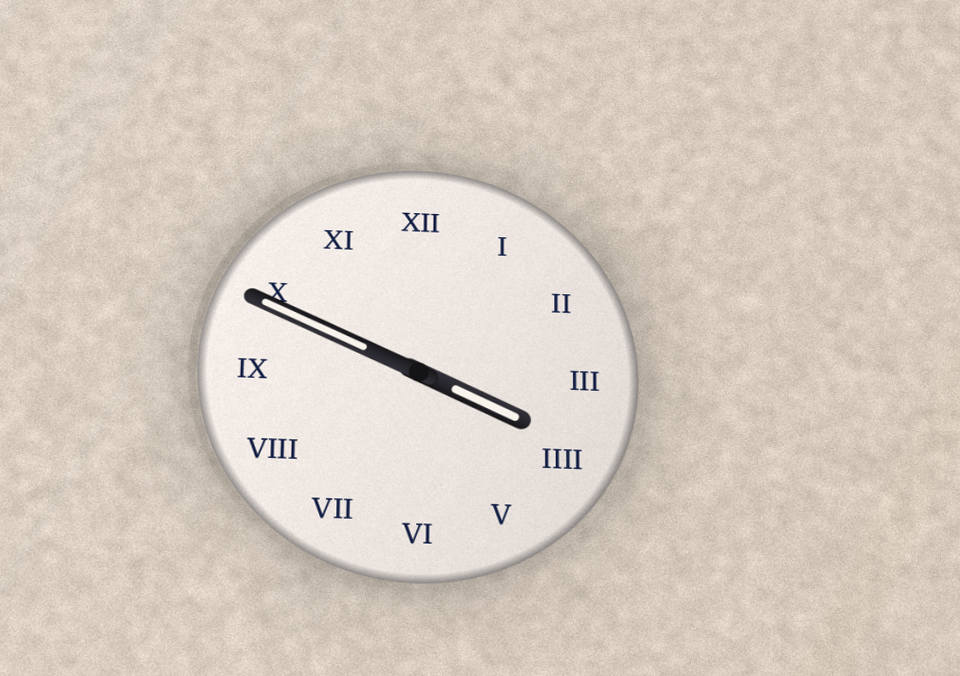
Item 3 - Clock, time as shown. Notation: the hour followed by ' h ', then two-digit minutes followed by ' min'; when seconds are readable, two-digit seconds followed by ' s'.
3 h 49 min
